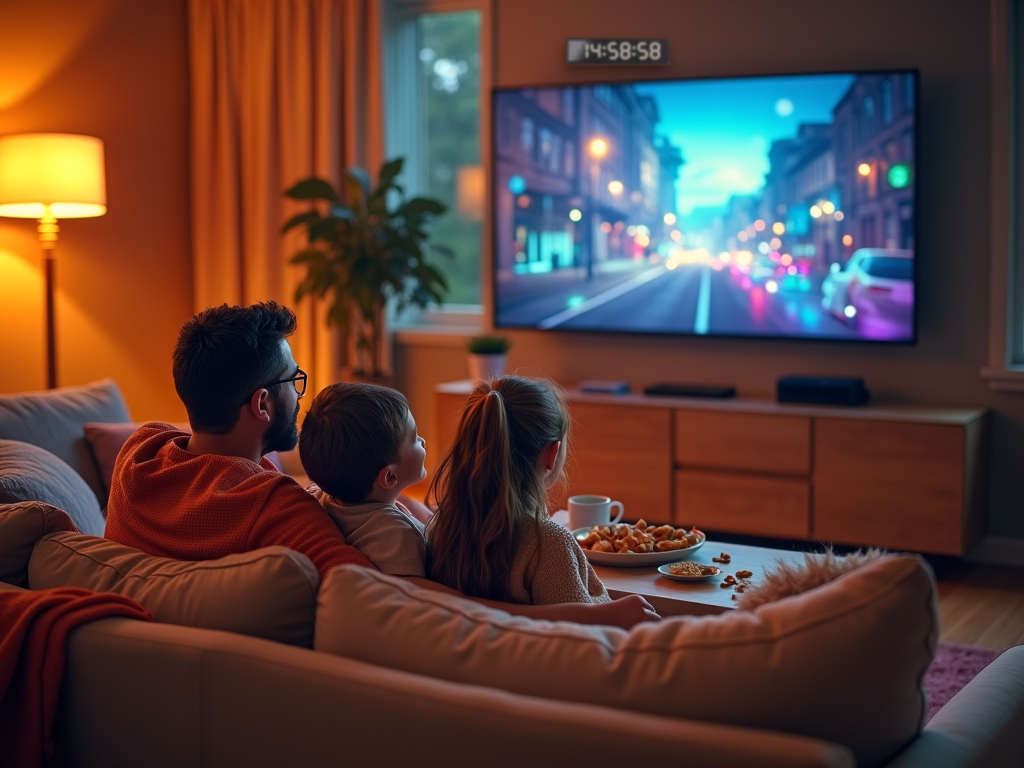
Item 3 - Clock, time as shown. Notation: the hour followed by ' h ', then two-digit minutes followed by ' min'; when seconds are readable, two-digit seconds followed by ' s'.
14 h 58 min 58 s
